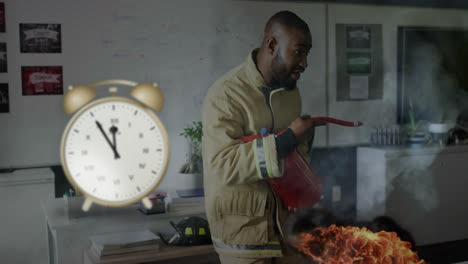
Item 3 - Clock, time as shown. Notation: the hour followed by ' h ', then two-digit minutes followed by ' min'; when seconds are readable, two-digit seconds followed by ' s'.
11 h 55 min
